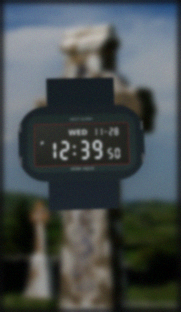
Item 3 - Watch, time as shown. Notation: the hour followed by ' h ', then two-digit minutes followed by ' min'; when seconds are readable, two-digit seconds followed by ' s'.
12 h 39 min
